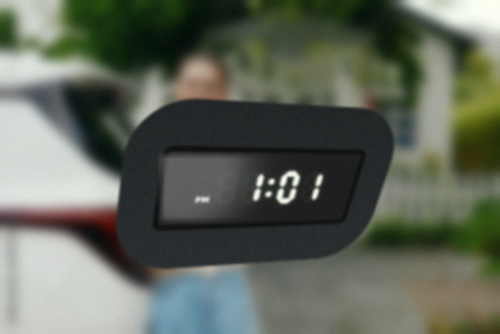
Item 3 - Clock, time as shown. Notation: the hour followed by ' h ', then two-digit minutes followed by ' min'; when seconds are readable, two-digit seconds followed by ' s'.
1 h 01 min
